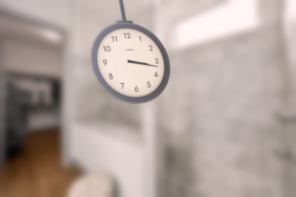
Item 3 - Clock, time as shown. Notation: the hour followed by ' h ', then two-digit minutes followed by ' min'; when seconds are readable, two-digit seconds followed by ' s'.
3 h 17 min
